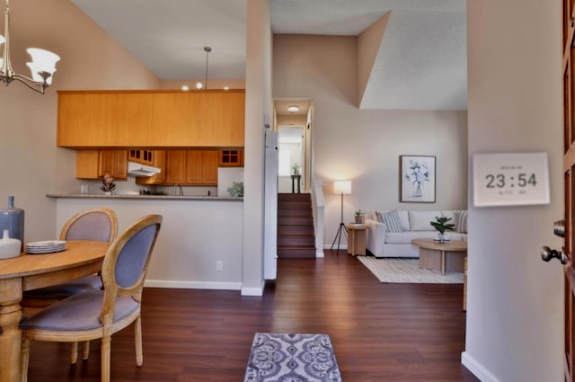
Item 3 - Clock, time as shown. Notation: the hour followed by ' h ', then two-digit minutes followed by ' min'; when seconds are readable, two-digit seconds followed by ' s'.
23 h 54 min
